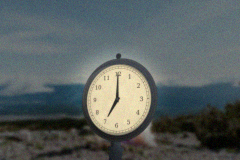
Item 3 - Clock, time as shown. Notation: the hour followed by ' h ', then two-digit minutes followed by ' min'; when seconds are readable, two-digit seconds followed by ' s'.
7 h 00 min
